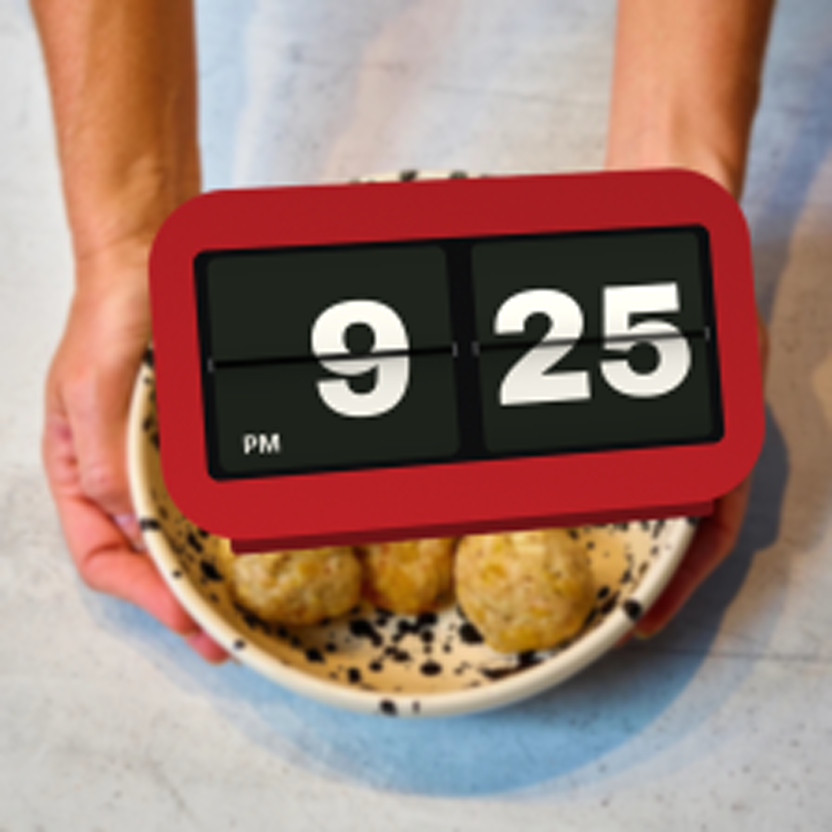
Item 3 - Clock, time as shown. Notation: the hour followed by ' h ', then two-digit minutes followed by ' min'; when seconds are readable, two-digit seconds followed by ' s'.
9 h 25 min
